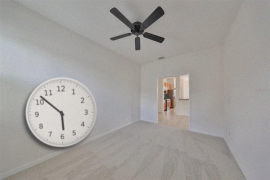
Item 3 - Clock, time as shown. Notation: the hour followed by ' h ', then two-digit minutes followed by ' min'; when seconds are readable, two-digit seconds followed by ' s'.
5 h 52 min
